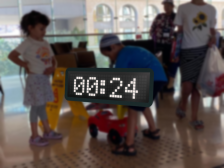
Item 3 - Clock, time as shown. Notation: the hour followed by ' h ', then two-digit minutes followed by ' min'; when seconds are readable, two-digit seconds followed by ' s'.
0 h 24 min
